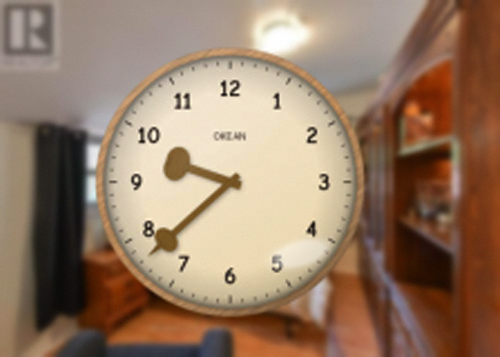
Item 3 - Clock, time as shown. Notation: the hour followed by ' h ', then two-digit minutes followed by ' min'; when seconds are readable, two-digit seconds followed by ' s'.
9 h 38 min
